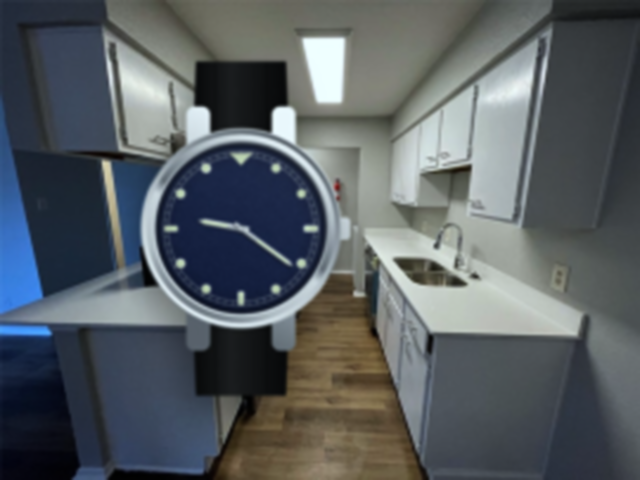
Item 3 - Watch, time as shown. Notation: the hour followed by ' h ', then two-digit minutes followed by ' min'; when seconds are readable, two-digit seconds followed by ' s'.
9 h 21 min
